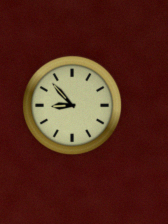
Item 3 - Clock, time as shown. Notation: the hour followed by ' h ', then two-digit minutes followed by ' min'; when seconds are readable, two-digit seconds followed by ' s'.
8 h 53 min
